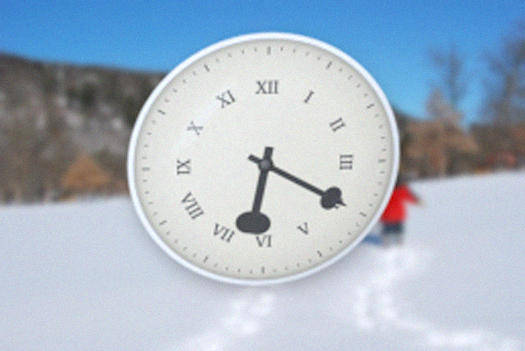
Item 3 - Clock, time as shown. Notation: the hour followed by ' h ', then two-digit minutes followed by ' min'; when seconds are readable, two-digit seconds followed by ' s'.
6 h 20 min
